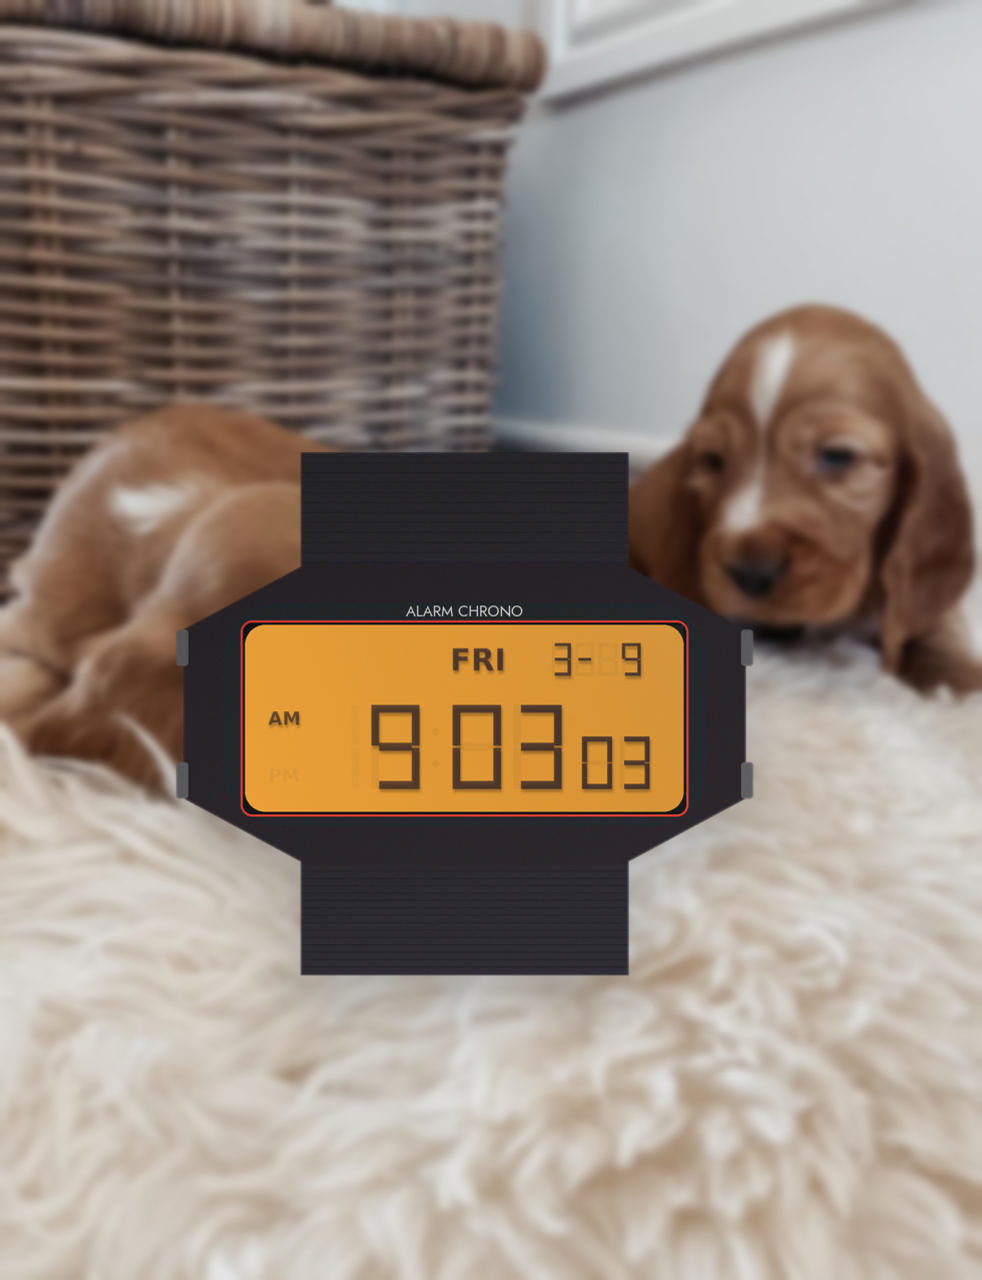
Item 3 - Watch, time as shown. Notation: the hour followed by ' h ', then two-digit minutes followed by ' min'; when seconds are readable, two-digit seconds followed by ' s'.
9 h 03 min 03 s
